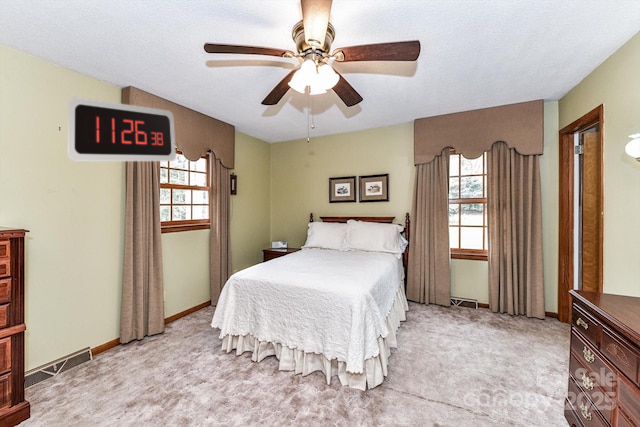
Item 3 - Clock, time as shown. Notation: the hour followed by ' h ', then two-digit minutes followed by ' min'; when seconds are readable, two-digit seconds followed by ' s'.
11 h 26 min 38 s
